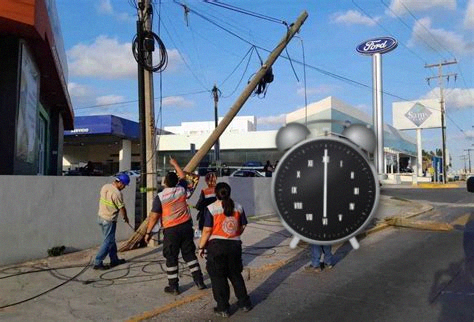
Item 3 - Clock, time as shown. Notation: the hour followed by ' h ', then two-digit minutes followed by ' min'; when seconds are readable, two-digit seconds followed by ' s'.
6 h 00 min
